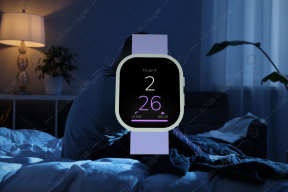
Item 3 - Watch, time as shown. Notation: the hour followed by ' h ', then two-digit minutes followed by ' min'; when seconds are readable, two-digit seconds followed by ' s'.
2 h 26 min
